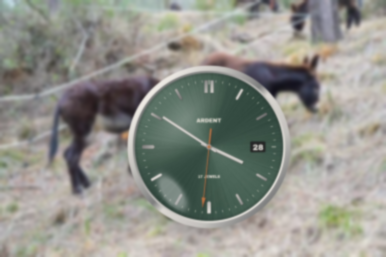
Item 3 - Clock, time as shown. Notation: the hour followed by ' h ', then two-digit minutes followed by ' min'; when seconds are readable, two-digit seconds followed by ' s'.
3 h 50 min 31 s
